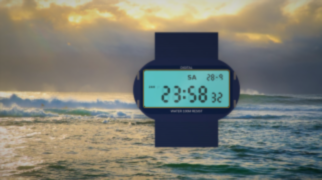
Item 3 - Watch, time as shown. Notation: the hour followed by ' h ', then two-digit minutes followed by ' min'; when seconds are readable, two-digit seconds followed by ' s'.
23 h 58 min 32 s
